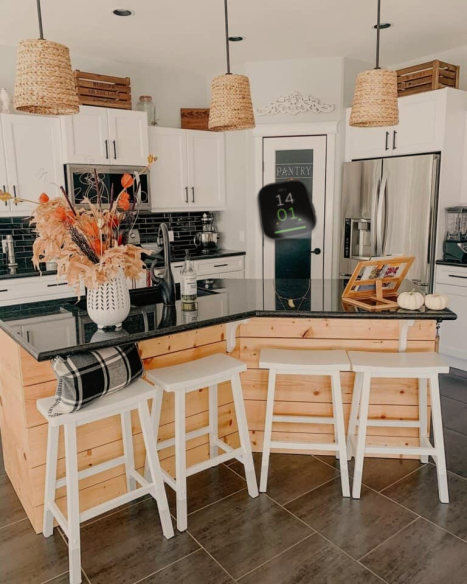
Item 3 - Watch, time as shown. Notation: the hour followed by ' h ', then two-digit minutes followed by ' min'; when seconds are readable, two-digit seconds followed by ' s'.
14 h 01 min
